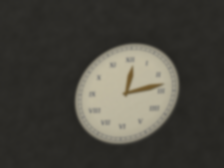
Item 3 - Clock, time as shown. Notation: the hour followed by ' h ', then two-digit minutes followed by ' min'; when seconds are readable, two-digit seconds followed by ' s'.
12 h 13 min
